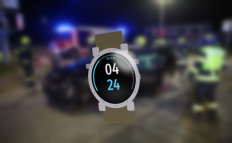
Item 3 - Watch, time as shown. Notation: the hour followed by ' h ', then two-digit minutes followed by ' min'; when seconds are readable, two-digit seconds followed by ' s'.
4 h 24 min
